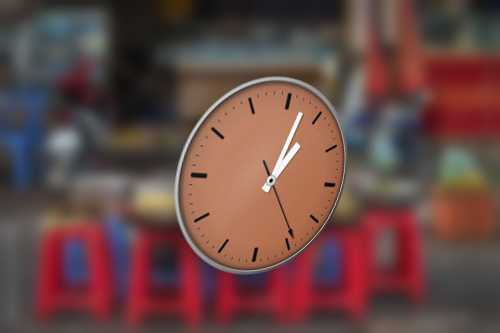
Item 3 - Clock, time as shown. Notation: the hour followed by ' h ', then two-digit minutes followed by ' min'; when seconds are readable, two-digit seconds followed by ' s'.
1 h 02 min 24 s
